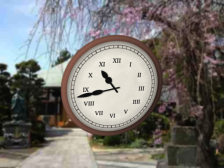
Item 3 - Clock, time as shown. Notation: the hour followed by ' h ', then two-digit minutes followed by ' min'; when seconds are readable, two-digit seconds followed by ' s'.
10 h 43 min
